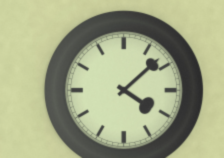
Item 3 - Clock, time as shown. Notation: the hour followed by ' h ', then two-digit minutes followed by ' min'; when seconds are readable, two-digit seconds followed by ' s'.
4 h 08 min
